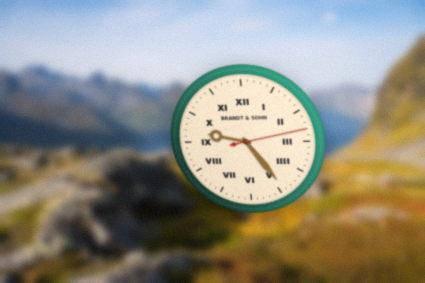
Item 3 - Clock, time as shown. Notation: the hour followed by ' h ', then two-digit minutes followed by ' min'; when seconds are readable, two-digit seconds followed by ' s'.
9 h 24 min 13 s
